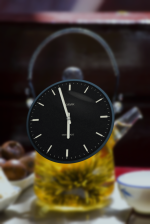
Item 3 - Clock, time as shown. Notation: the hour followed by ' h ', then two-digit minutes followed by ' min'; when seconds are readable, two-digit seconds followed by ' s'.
5 h 57 min
